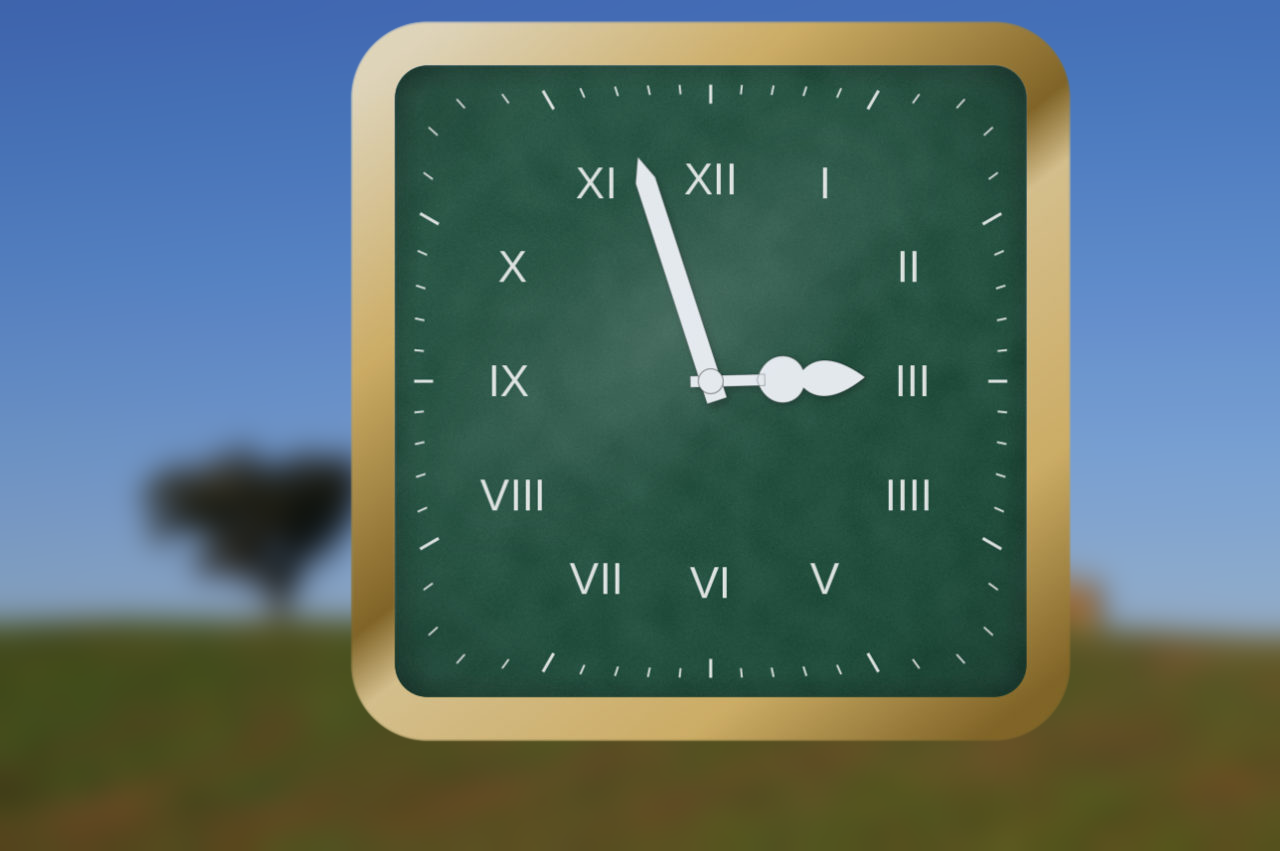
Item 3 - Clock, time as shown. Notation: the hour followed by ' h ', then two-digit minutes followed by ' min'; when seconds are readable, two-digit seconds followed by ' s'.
2 h 57 min
